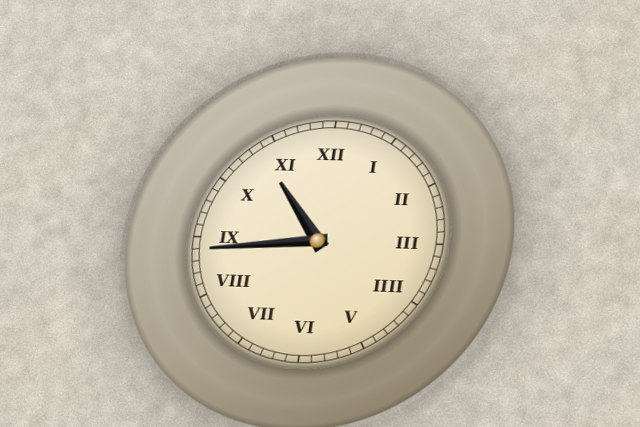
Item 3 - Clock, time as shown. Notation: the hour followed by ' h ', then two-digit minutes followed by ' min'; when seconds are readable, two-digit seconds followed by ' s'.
10 h 44 min
